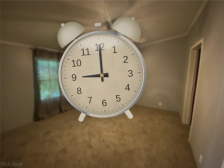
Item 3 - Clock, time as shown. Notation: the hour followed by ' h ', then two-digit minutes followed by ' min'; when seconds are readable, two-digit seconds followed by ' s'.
9 h 00 min
